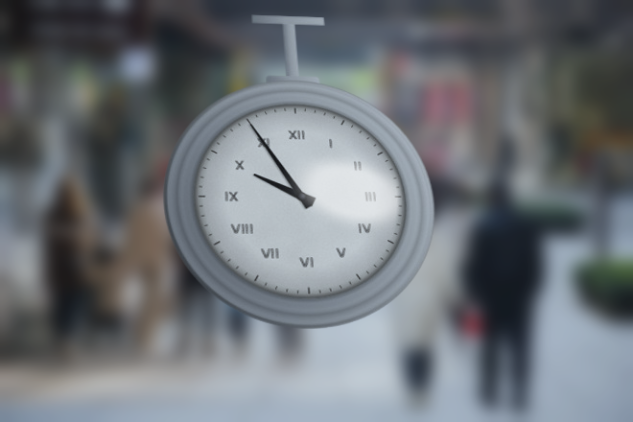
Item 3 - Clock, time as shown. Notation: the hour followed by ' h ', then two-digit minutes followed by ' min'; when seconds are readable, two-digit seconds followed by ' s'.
9 h 55 min
